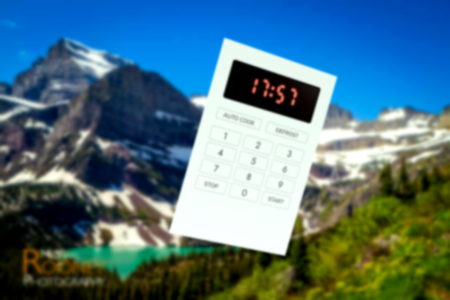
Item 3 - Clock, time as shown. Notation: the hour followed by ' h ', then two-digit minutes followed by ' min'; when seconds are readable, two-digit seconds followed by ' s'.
17 h 57 min
